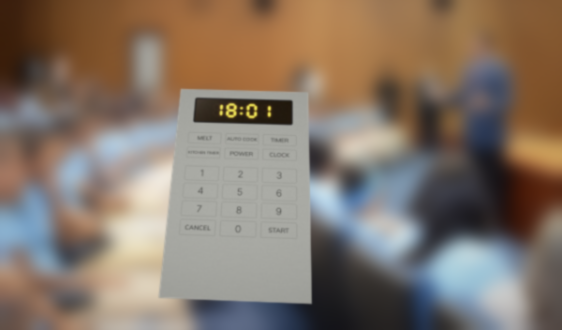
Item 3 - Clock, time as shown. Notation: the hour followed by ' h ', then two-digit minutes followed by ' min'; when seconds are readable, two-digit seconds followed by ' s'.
18 h 01 min
